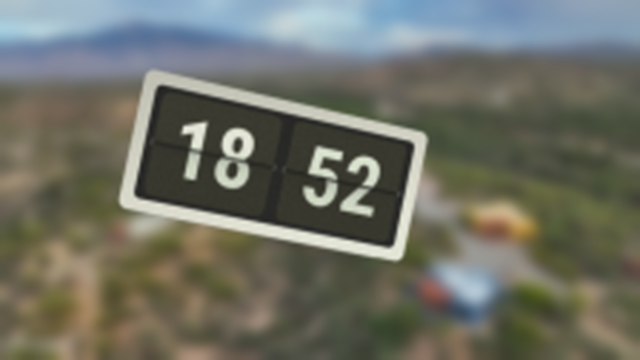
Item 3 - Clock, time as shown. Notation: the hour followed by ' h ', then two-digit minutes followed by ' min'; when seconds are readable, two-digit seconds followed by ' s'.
18 h 52 min
